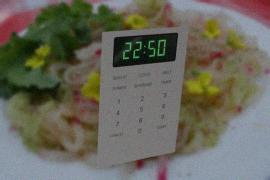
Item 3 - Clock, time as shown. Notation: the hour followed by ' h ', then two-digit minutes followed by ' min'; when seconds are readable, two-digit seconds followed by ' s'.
22 h 50 min
